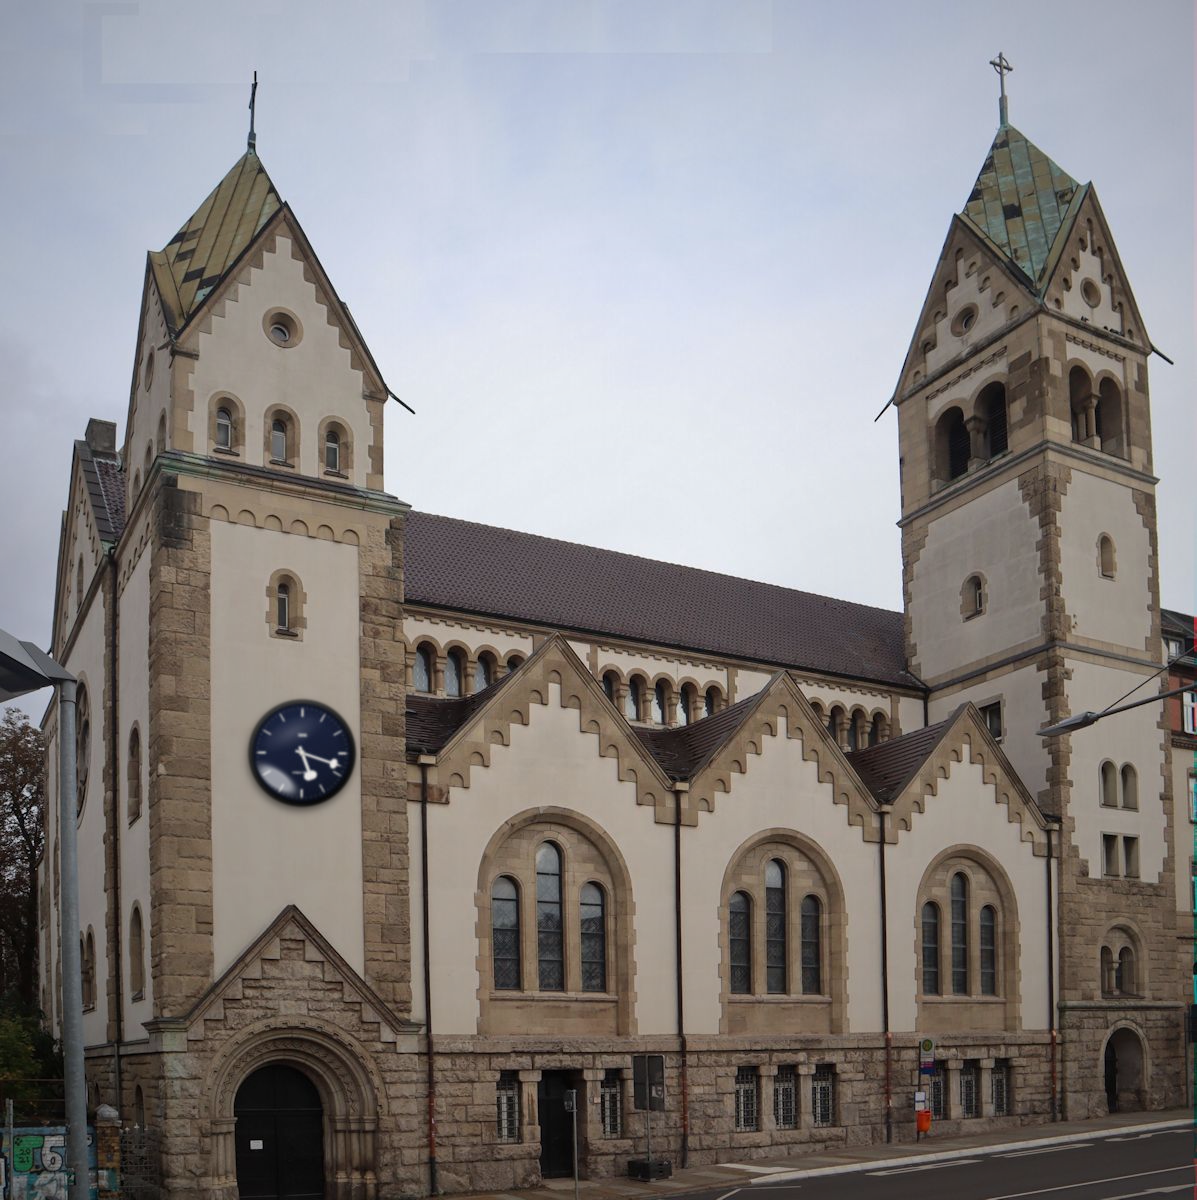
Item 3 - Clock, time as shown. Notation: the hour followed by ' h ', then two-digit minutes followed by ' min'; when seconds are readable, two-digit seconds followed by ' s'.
5 h 18 min
